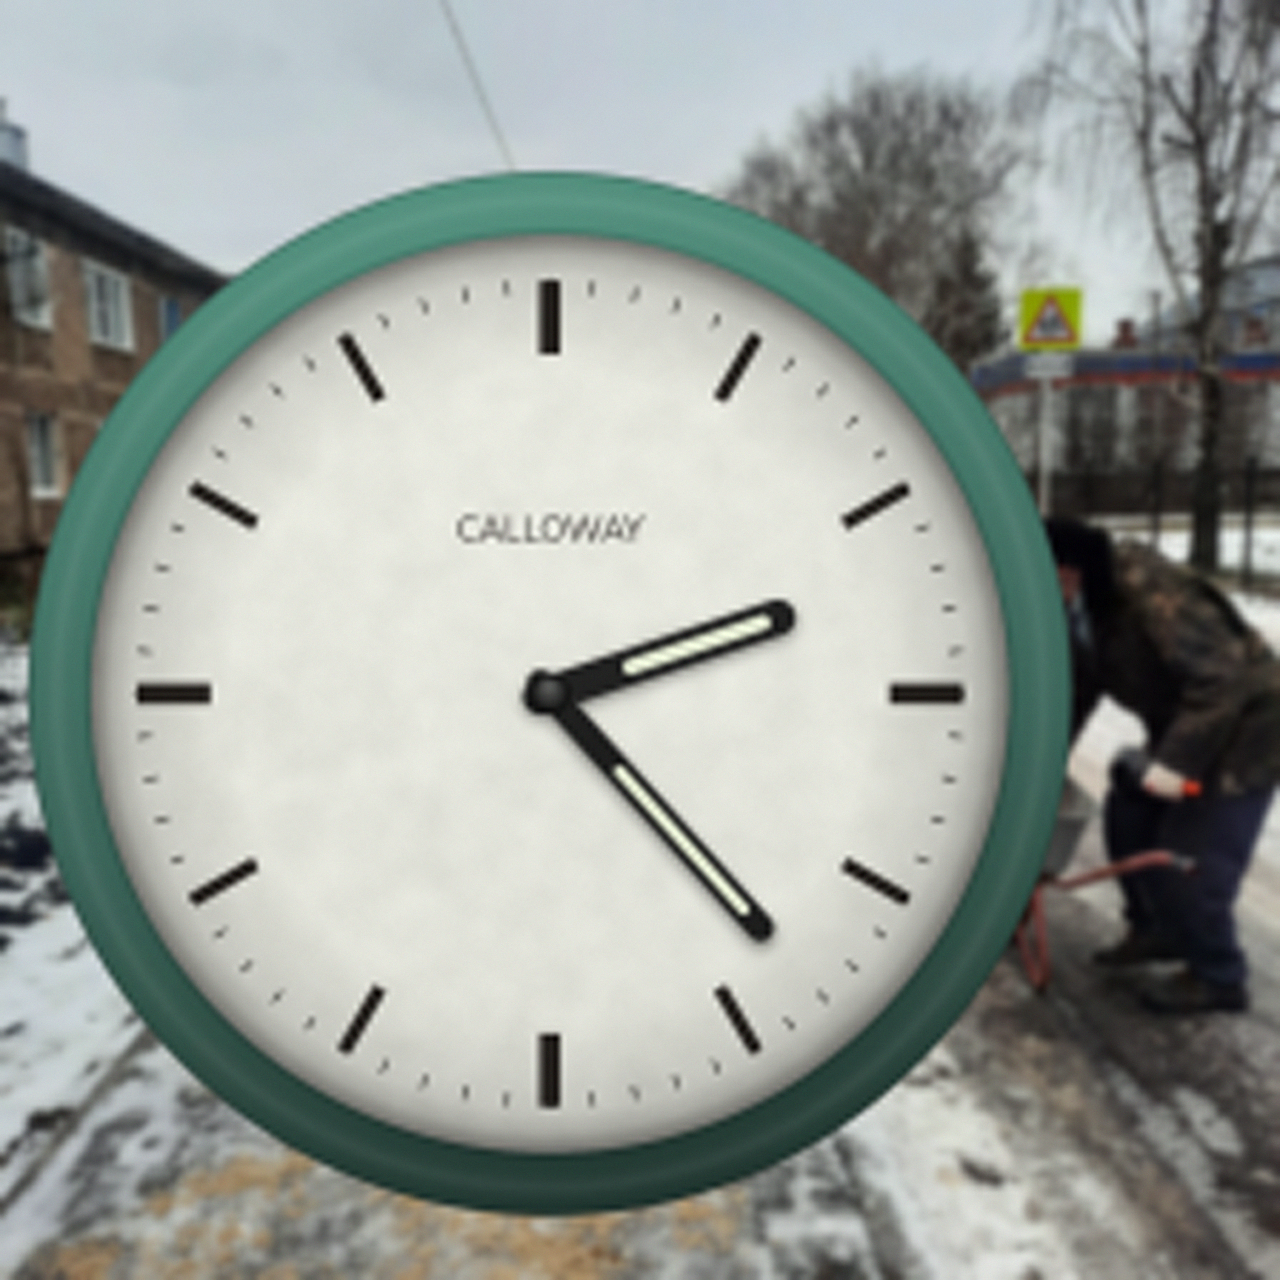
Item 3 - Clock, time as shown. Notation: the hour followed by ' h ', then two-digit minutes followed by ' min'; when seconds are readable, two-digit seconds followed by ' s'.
2 h 23 min
